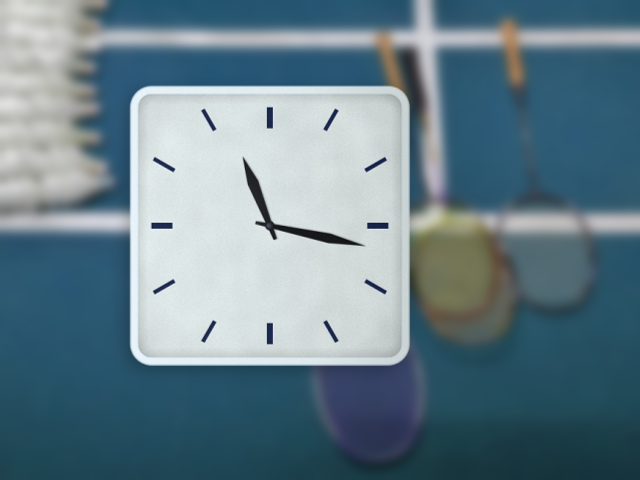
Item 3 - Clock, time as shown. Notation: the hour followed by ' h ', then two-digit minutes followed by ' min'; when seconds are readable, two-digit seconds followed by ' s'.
11 h 17 min
